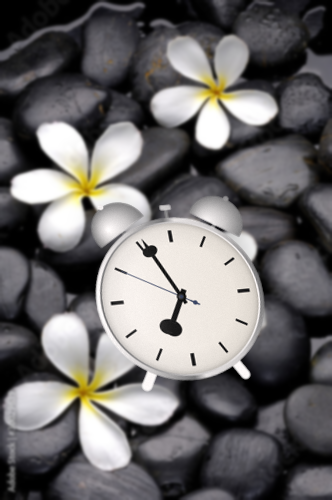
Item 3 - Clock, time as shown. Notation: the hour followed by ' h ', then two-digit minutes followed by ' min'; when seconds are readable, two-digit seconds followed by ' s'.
6 h 55 min 50 s
